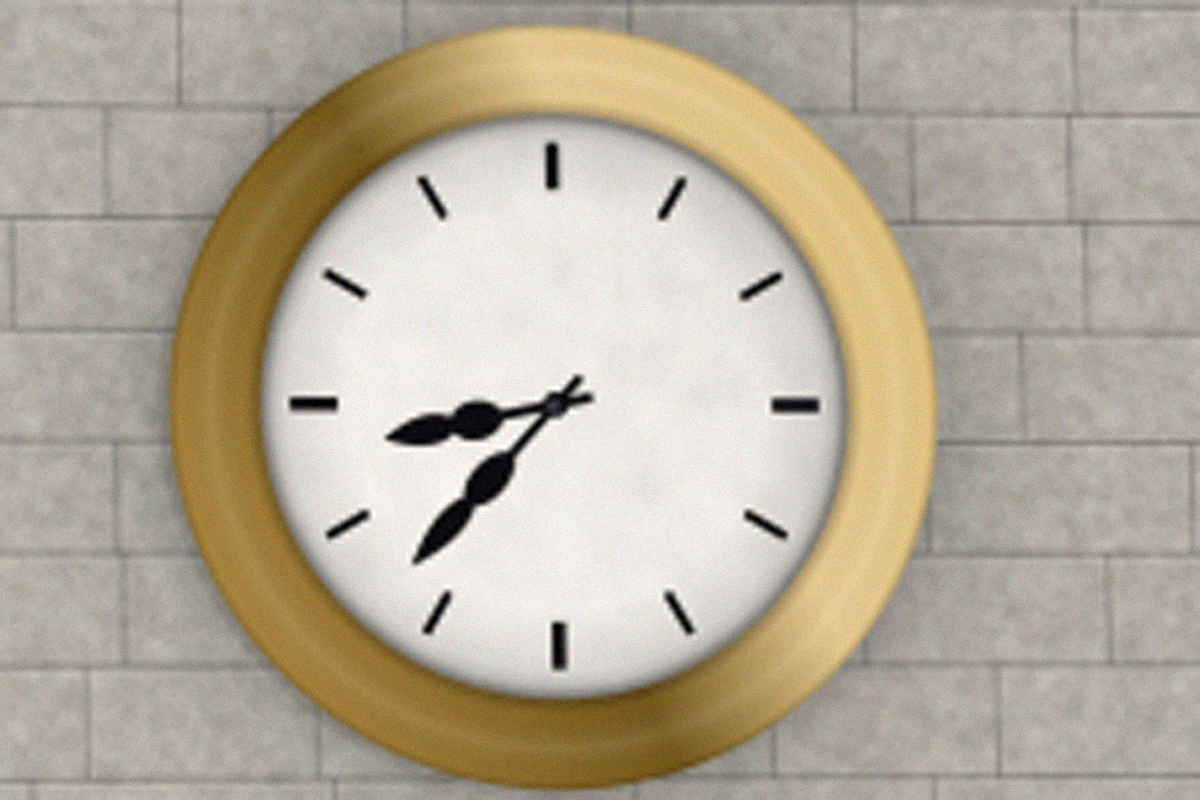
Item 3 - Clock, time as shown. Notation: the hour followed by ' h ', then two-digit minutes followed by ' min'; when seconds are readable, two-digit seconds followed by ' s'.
8 h 37 min
